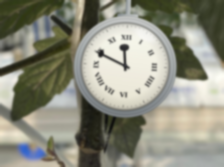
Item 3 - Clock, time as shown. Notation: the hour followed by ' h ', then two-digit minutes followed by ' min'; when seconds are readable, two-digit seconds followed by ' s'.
11 h 49 min
